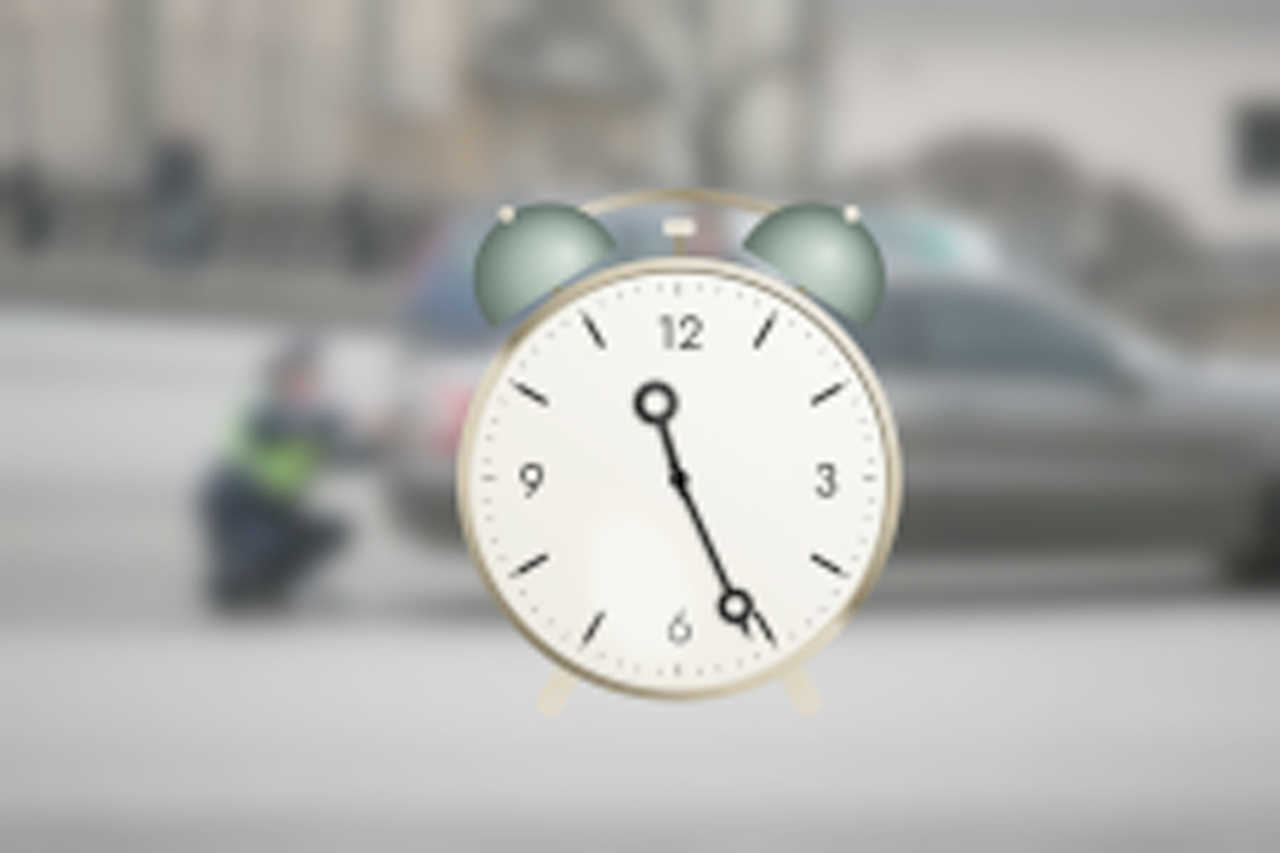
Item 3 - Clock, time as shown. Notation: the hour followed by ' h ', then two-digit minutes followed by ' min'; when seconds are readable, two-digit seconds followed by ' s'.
11 h 26 min
